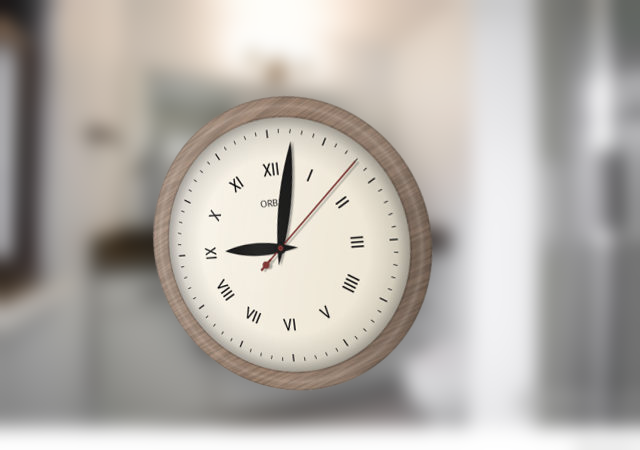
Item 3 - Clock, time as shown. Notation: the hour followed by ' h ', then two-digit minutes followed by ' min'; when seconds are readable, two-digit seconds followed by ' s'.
9 h 02 min 08 s
